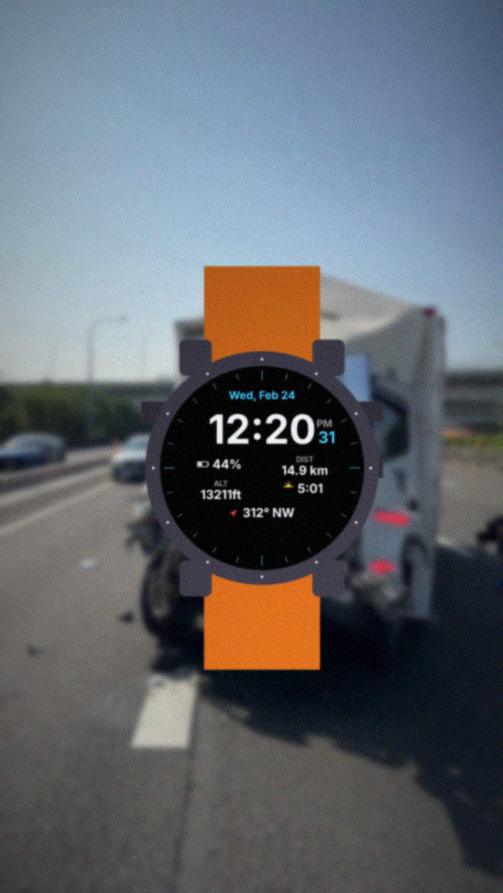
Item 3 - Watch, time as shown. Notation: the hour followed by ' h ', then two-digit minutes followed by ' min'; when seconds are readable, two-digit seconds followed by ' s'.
12 h 20 min 31 s
